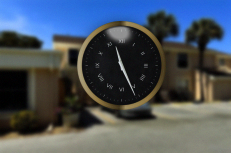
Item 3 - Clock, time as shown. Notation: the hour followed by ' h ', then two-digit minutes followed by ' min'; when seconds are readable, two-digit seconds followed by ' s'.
11 h 26 min
